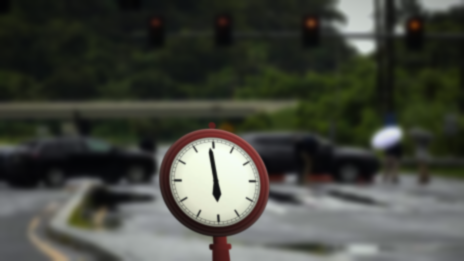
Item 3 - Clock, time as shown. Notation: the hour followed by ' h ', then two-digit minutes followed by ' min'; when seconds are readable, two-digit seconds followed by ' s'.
5 h 59 min
